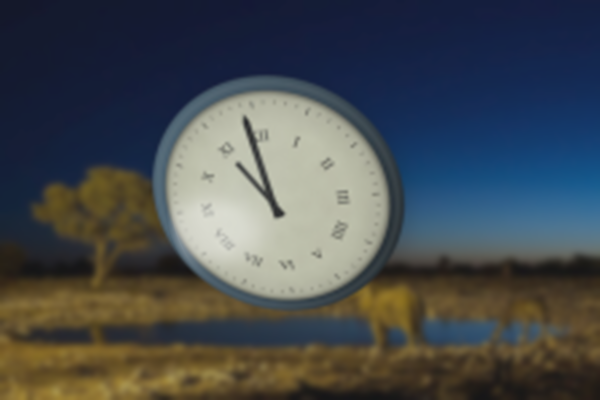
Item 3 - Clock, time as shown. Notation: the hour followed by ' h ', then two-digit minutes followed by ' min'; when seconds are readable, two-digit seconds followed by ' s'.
10 h 59 min
